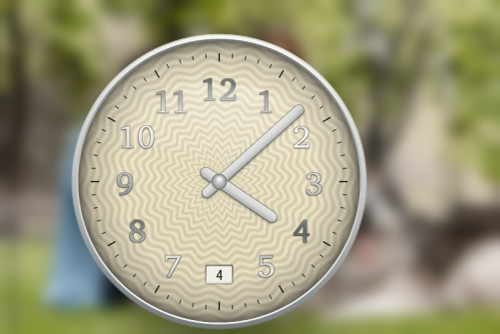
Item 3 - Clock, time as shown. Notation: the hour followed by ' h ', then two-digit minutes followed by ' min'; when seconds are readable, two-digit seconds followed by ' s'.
4 h 08 min
